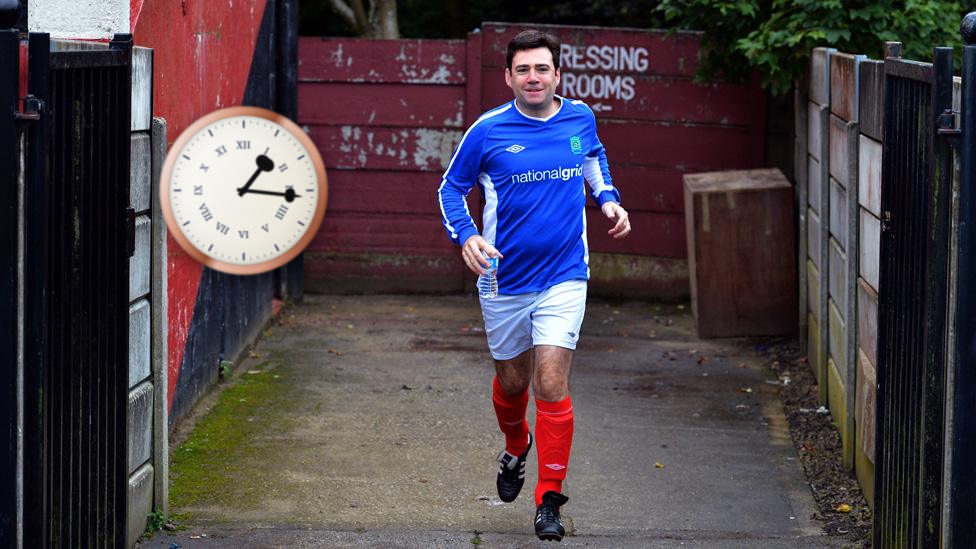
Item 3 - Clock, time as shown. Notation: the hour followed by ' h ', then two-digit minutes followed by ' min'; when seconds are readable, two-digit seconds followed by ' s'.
1 h 16 min
